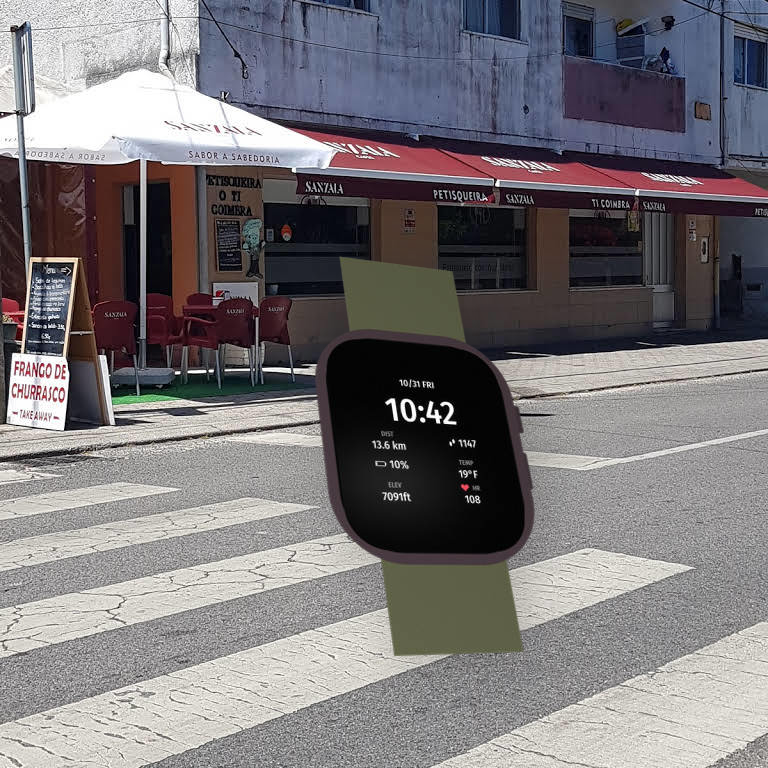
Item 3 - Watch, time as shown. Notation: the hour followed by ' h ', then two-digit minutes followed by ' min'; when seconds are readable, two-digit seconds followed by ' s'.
10 h 42 min
